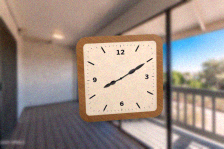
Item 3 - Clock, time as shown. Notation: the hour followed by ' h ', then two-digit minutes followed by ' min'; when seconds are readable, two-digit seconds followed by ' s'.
8 h 10 min
